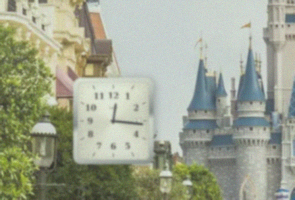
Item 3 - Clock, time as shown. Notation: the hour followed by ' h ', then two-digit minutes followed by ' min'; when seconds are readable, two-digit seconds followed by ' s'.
12 h 16 min
